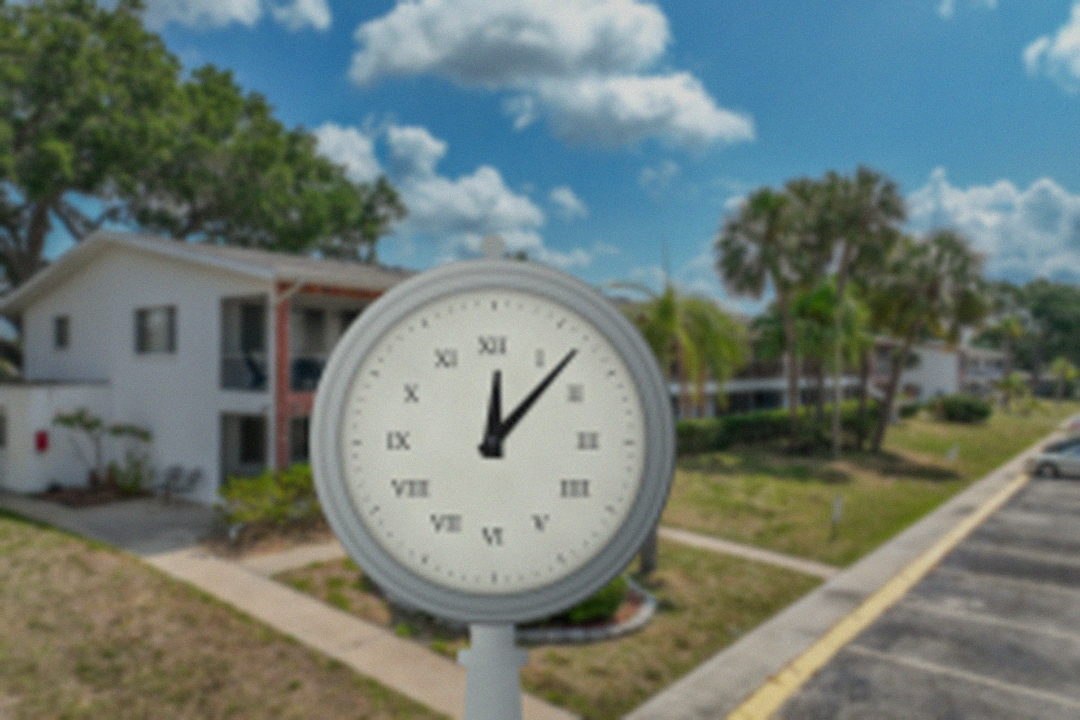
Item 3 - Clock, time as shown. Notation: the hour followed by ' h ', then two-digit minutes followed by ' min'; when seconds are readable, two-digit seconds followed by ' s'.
12 h 07 min
